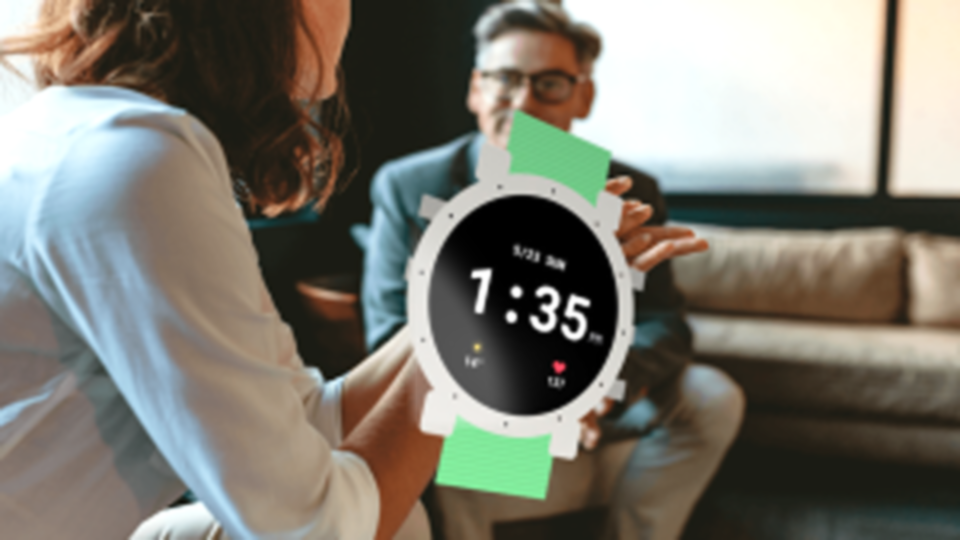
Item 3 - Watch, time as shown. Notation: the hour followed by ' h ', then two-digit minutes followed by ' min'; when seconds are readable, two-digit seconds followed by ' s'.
1 h 35 min
